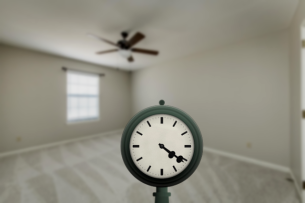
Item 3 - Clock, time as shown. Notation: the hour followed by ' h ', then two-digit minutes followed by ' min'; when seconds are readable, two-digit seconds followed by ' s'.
4 h 21 min
